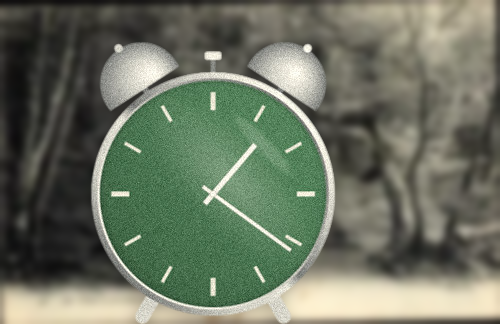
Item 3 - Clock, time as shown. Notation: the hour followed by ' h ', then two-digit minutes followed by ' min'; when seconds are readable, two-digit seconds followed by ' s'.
1 h 21 min
